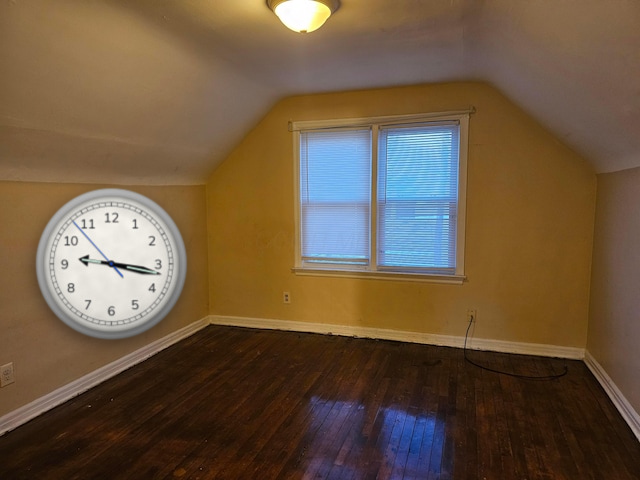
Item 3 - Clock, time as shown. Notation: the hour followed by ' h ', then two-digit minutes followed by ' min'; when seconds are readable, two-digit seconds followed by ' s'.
9 h 16 min 53 s
